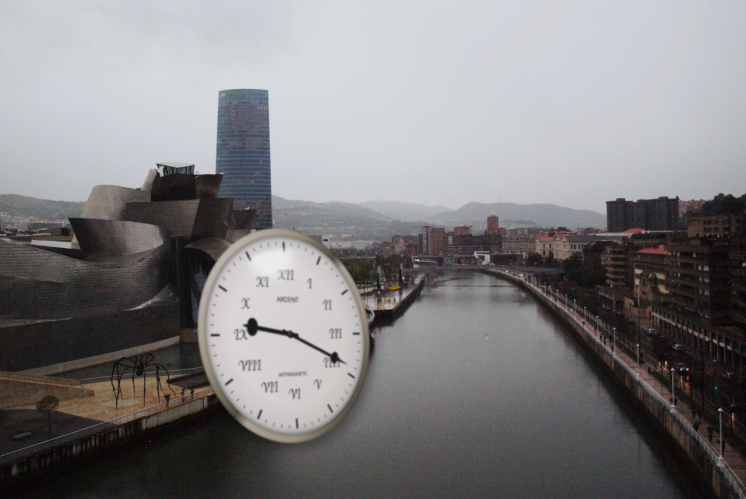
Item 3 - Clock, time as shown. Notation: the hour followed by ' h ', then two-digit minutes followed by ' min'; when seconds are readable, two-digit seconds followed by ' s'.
9 h 19 min
